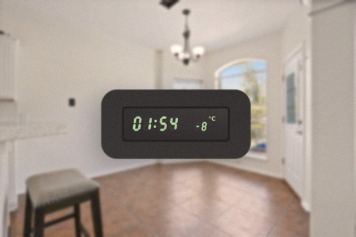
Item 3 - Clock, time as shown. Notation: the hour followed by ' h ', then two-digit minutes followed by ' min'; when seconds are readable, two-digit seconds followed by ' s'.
1 h 54 min
